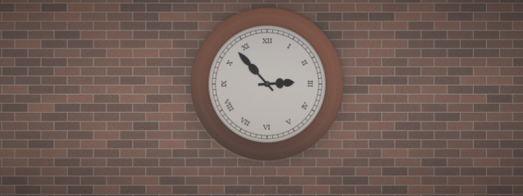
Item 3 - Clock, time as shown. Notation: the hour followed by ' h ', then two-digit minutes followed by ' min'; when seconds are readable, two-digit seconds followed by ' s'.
2 h 53 min
